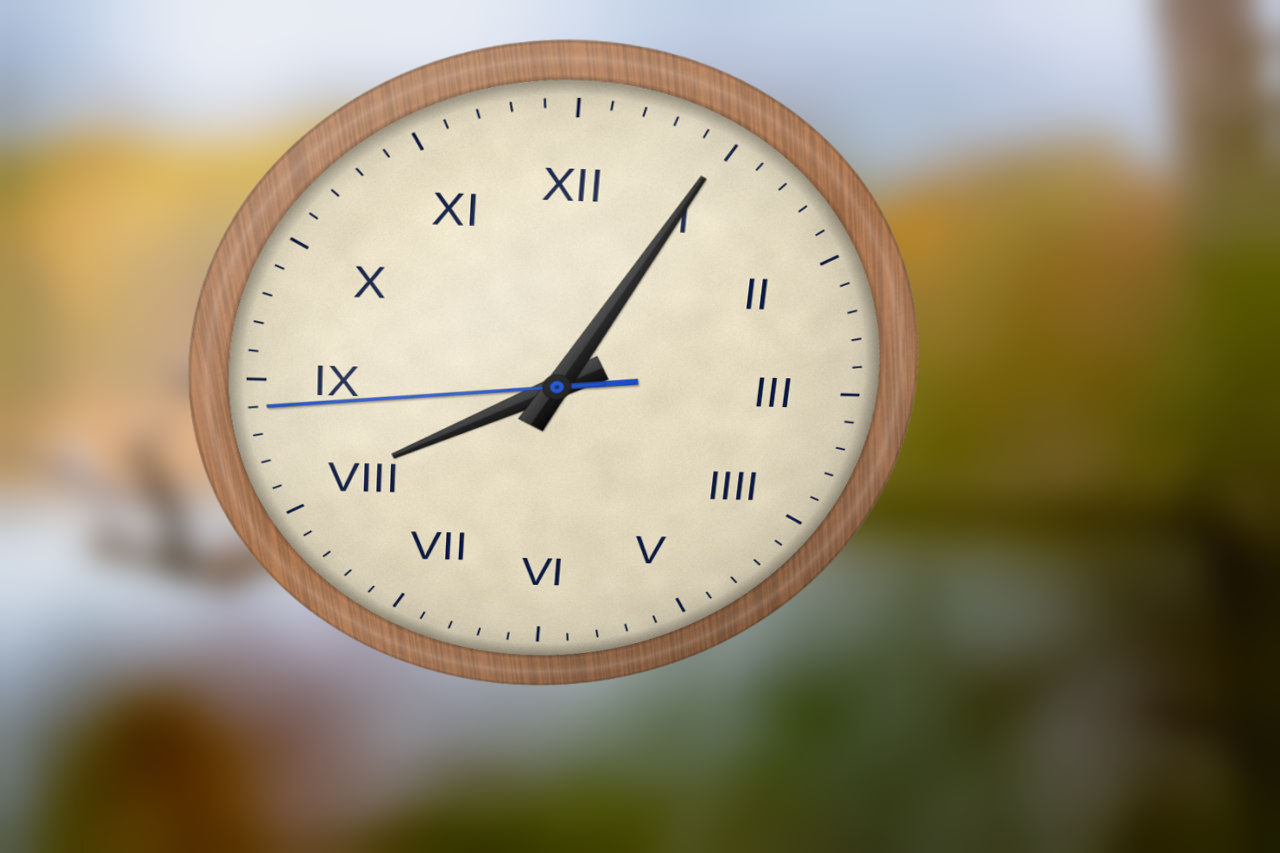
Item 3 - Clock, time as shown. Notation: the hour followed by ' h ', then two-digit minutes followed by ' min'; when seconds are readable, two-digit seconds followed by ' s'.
8 h 04 min 44 s
